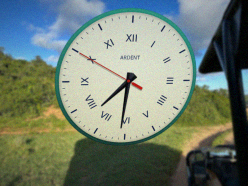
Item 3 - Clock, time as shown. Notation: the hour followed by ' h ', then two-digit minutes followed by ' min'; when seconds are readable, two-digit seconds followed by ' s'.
7 h 30 min 50 s
